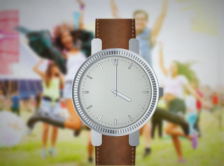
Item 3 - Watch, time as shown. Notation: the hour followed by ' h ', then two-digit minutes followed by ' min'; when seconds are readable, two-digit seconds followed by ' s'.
4 h 00 min
